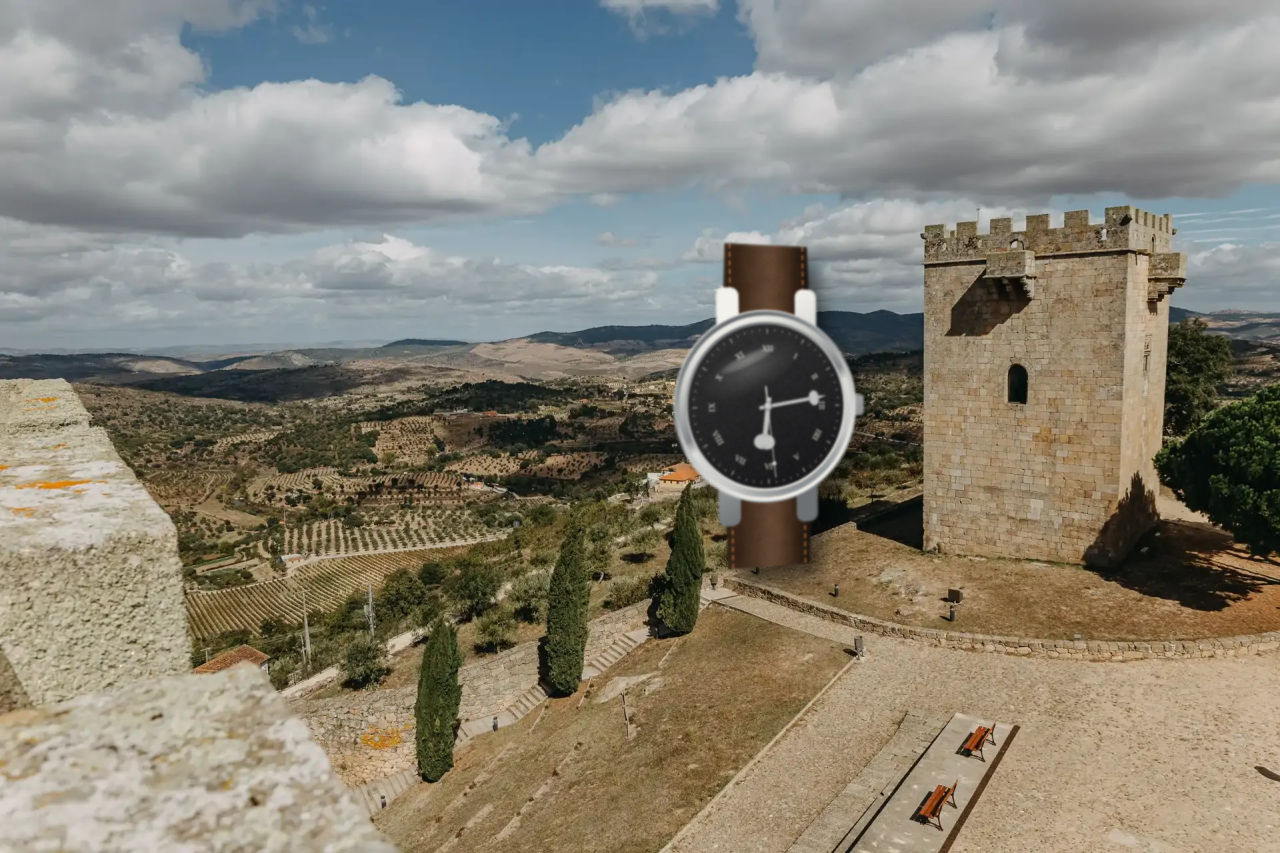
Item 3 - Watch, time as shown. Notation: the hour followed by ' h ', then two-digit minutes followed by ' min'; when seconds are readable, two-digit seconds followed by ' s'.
6 h 13 min 29 s
